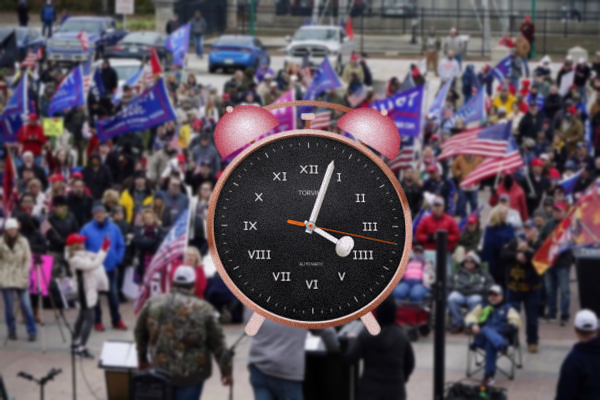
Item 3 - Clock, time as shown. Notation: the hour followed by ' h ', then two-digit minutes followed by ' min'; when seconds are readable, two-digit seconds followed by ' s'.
4 h 03 min 17 s
